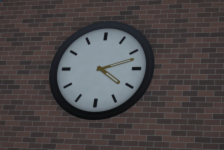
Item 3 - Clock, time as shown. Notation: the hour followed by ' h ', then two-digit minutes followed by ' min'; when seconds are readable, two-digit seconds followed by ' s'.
4 h 12 min
